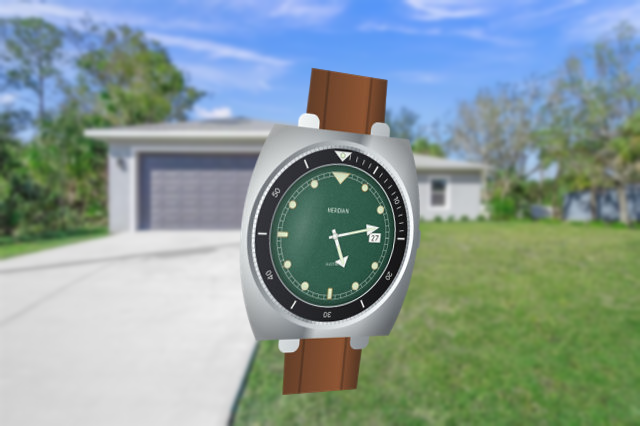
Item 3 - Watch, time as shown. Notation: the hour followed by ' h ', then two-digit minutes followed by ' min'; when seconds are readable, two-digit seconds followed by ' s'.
5 h 13 min
